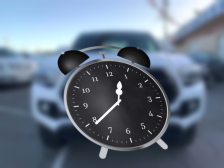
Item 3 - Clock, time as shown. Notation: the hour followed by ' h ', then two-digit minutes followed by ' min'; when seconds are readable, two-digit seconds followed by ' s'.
12 h 39 min
